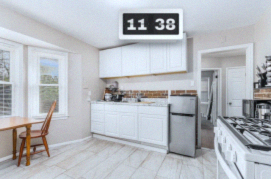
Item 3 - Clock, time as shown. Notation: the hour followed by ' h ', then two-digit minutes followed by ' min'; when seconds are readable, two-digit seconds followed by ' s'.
11 h 38 min
